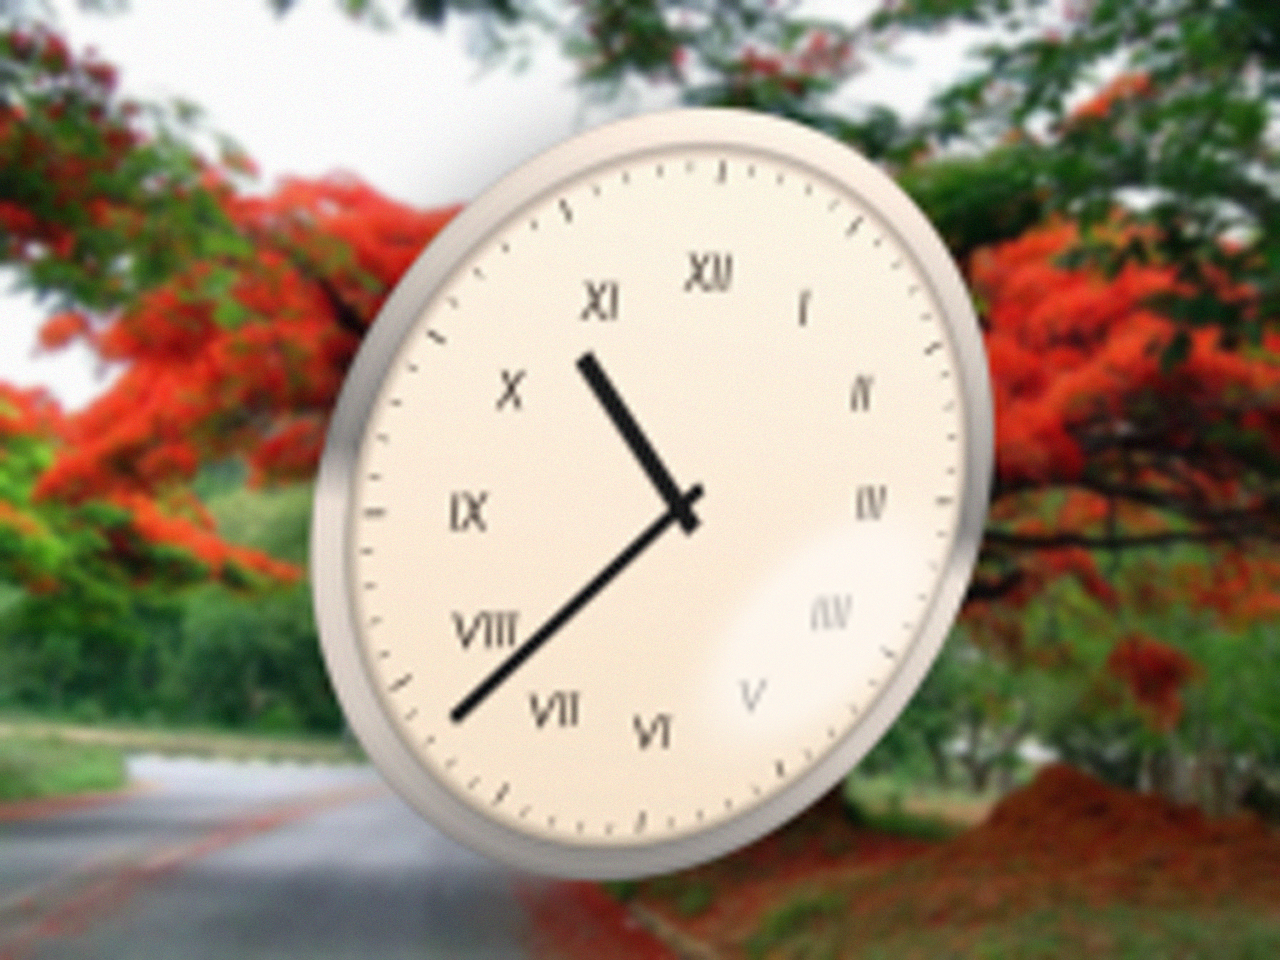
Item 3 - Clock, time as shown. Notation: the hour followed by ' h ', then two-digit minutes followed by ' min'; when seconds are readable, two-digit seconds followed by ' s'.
10 h 38 min
